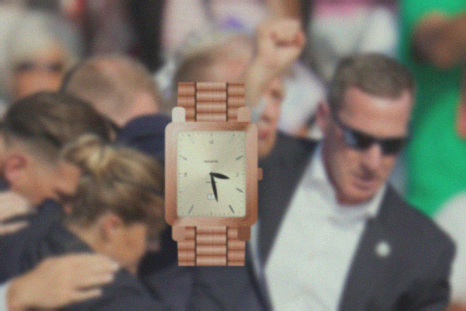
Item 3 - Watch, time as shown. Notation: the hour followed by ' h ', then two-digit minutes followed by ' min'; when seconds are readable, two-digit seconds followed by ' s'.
3 h 28 min
